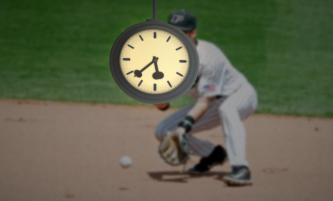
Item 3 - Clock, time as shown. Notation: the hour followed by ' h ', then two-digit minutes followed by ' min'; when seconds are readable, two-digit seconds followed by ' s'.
5 h 38 min
